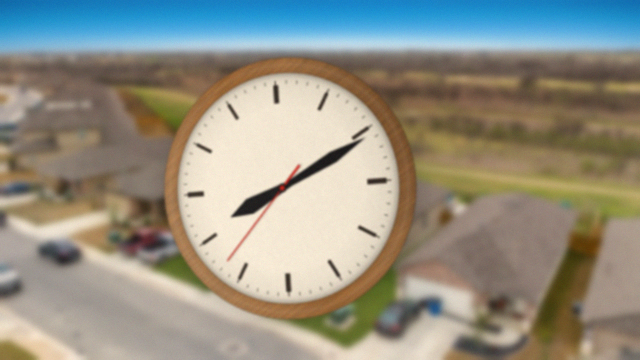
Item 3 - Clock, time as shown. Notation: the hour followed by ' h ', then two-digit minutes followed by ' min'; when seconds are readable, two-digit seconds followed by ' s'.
8 h 10 min 37 s
